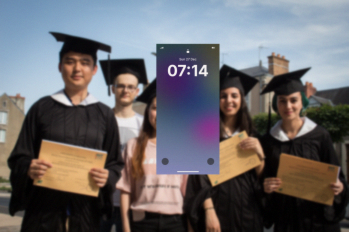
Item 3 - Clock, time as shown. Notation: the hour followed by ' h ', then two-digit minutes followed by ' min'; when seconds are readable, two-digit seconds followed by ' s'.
7 h 14 min
